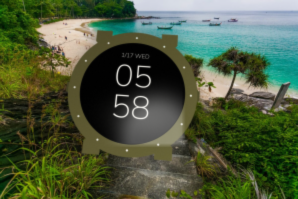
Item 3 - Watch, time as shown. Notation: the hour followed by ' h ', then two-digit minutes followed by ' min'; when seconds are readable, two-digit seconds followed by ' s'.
5 h 58 min
